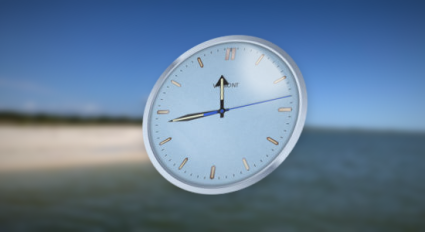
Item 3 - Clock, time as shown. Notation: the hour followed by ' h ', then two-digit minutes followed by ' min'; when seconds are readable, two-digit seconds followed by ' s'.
11 h 43 min 13 s
